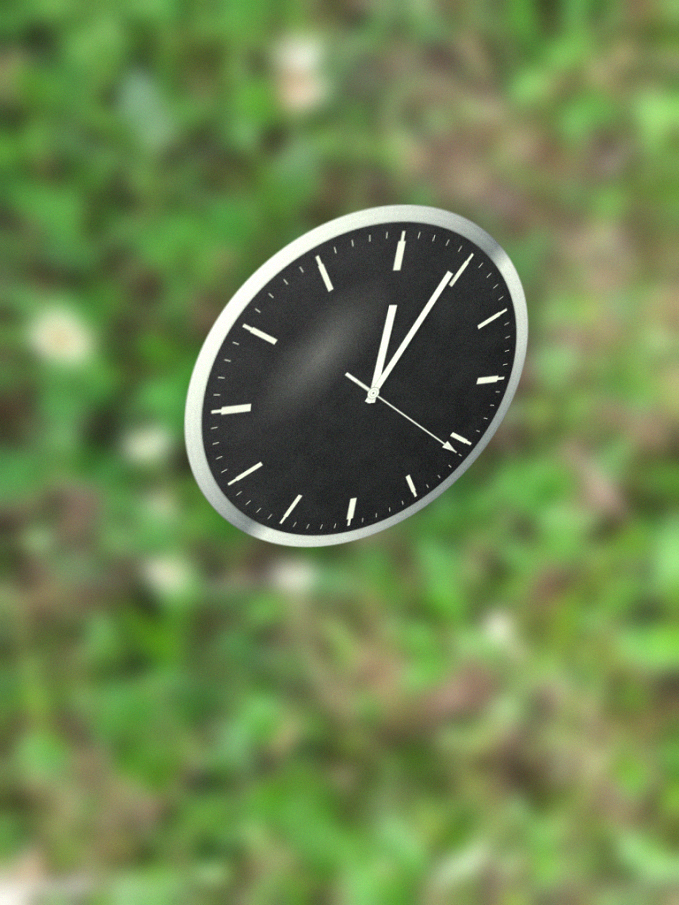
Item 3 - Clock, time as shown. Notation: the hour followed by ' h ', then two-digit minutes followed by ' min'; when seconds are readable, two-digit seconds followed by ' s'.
12 h 04 min 21 s
